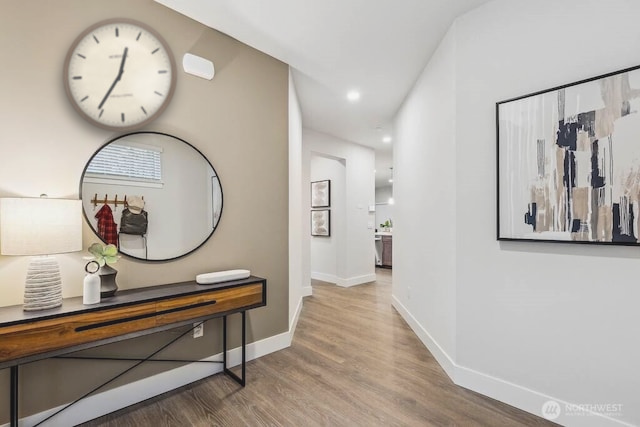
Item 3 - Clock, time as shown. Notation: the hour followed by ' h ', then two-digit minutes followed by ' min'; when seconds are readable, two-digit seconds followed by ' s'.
12 h 36 min
